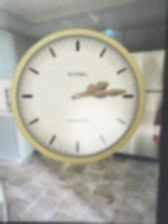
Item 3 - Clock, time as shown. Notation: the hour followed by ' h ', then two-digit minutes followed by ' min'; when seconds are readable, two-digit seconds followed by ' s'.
2 h 14 min
